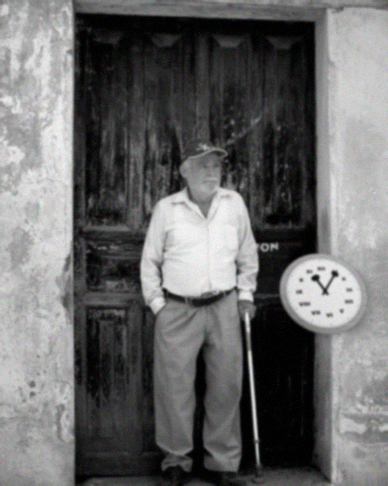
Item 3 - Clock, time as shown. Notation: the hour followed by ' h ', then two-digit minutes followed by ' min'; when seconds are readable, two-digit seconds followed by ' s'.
11 h 06 min
